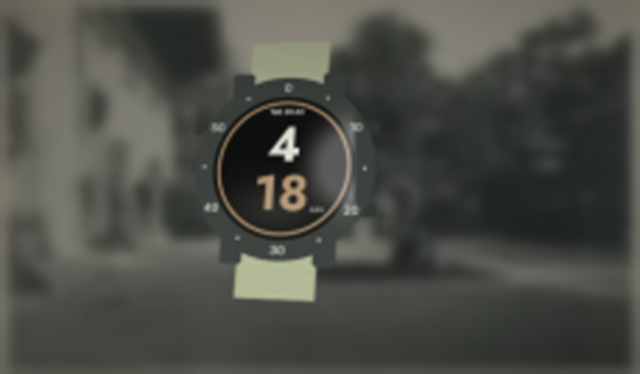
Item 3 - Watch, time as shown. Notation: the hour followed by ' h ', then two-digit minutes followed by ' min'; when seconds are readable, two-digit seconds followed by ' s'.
4 h 18 min
